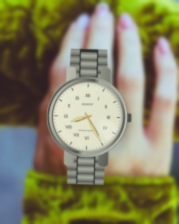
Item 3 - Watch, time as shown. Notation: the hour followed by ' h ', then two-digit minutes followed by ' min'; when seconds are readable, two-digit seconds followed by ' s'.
8 h 25 min
